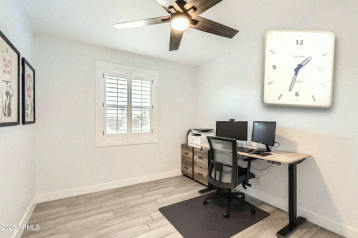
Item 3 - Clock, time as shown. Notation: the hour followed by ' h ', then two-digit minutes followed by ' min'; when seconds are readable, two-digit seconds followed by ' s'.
1 h 33 min
